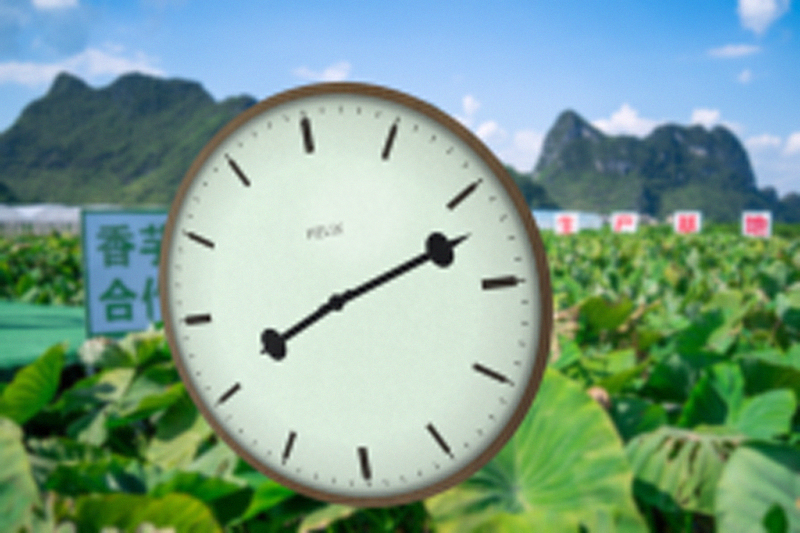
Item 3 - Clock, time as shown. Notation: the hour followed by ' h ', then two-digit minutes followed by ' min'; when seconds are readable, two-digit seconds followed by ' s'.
8 h 12 min
